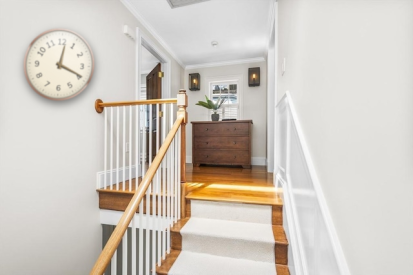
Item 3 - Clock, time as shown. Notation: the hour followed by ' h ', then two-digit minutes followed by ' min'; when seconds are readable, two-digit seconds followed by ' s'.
12 h 19 min
